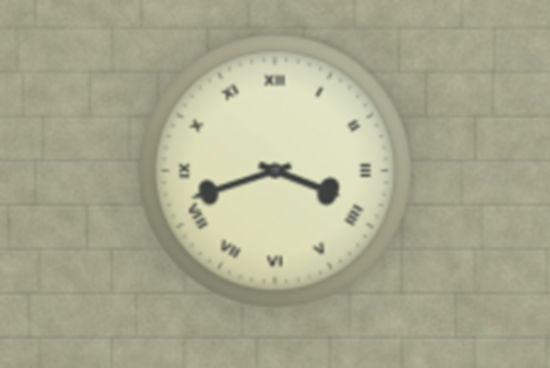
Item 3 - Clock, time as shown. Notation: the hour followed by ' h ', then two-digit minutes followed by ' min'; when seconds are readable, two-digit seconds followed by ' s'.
3 h 42 min
